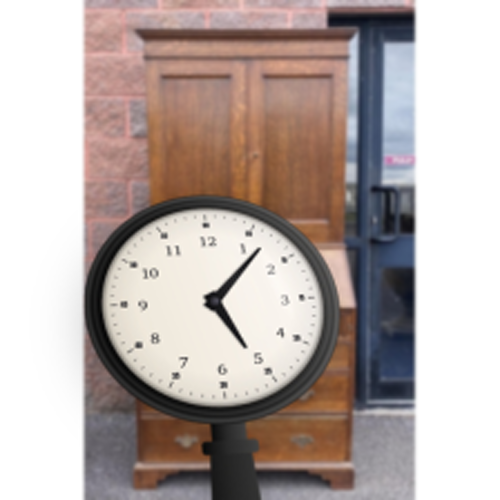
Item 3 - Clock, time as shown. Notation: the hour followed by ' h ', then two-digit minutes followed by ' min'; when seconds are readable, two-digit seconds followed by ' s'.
5 h 07 min
